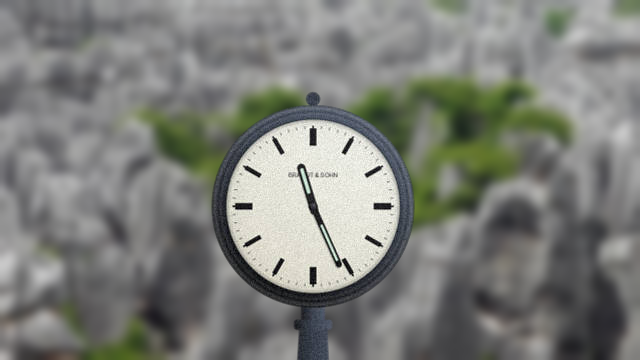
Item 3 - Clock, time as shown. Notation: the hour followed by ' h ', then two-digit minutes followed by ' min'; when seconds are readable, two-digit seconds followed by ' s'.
11 h 26 min
